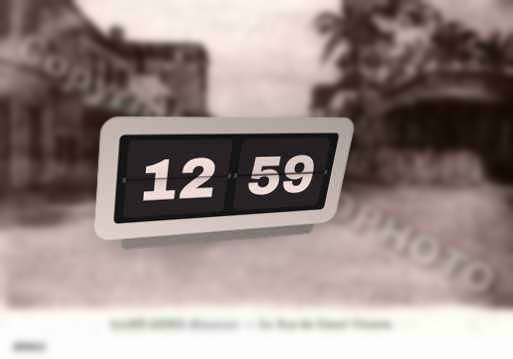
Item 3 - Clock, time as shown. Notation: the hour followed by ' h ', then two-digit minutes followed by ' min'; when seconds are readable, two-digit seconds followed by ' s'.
12 h 59 min
